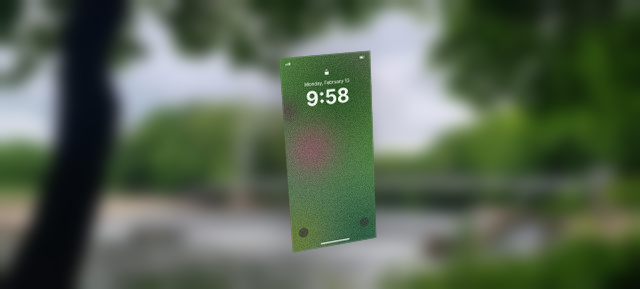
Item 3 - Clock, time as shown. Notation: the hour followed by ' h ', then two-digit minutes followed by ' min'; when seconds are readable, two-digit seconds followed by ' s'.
9 h 58 min
